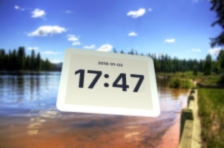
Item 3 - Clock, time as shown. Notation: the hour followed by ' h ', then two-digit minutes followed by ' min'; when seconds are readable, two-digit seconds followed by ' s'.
17 h 47 min
